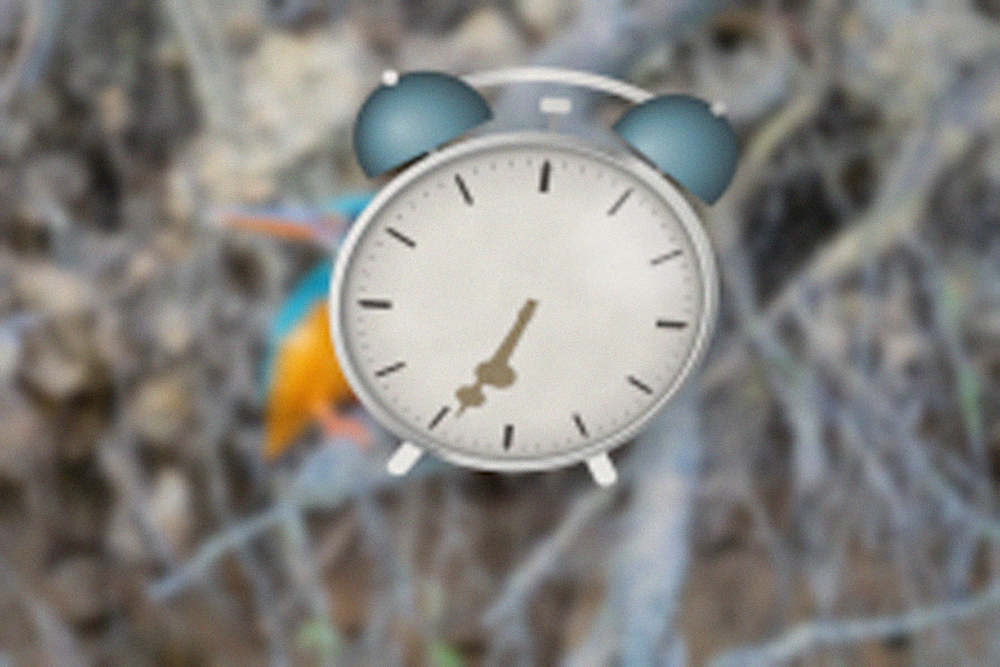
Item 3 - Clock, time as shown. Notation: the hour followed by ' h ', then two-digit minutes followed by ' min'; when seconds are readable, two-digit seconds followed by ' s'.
6 h 34 min
